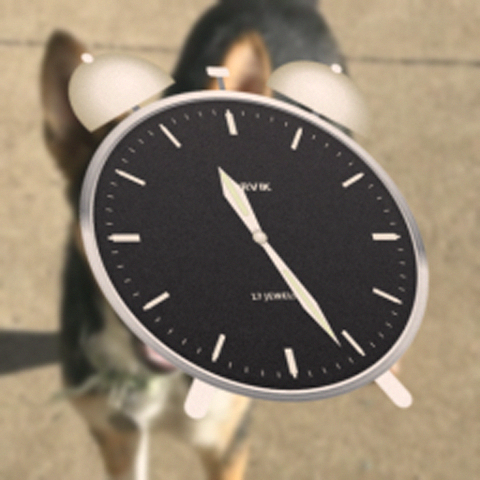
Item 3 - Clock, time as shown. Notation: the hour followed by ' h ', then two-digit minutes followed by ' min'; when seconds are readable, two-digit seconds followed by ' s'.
11 h 26 min
